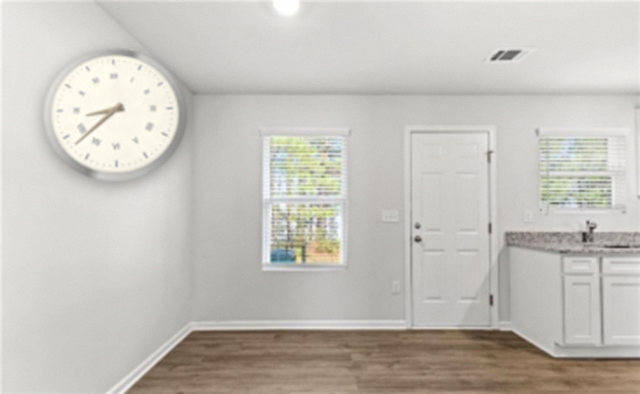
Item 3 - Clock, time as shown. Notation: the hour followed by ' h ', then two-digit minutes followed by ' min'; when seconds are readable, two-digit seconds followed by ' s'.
8 h 38 min
